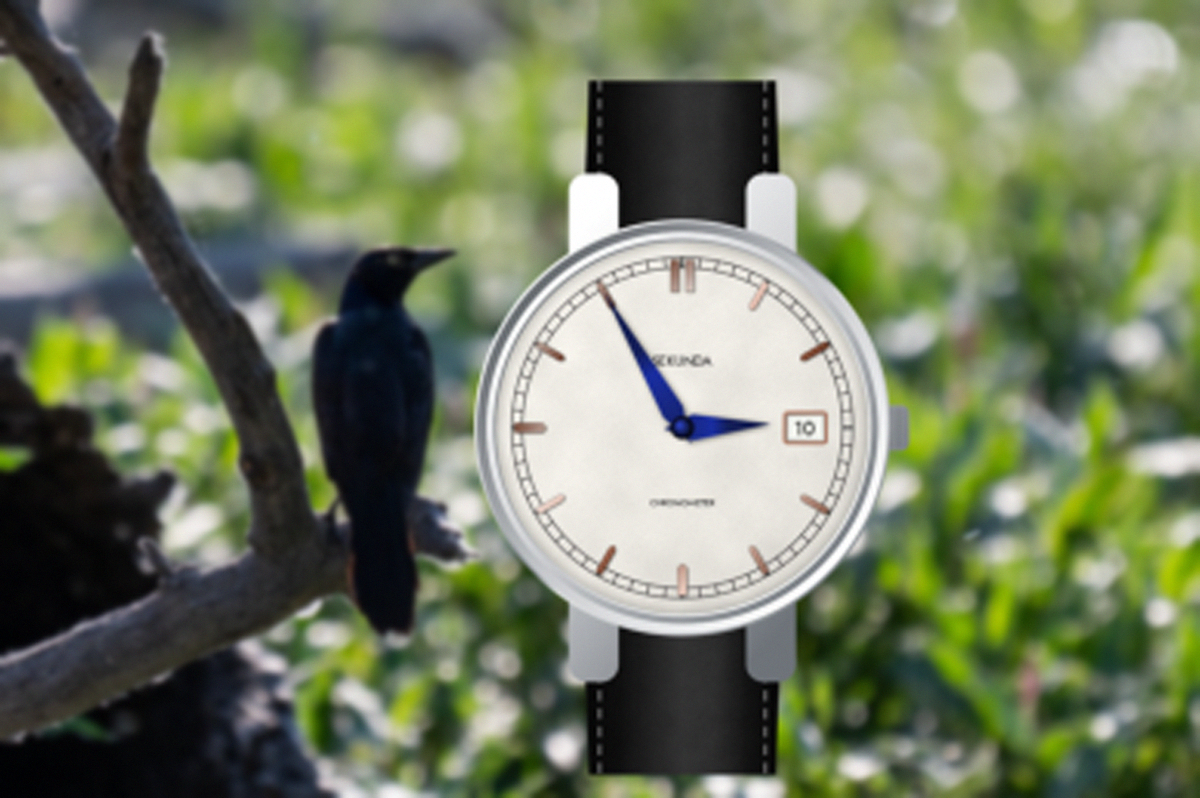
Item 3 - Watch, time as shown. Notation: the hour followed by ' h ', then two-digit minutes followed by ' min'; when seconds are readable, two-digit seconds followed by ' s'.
2 h 55 min
